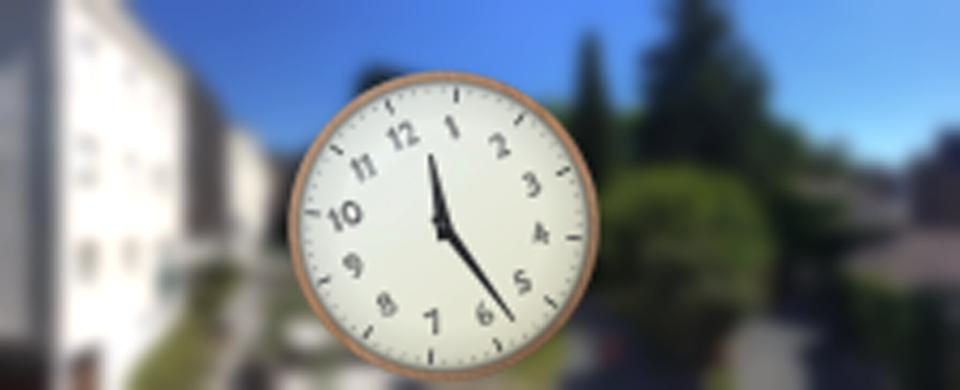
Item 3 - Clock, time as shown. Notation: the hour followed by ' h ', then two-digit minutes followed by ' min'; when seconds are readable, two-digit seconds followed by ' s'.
12 h 28 min
